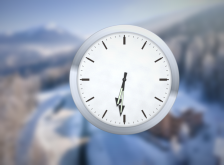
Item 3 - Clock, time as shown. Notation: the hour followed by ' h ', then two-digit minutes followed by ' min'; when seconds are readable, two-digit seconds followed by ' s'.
6 h 31 min
